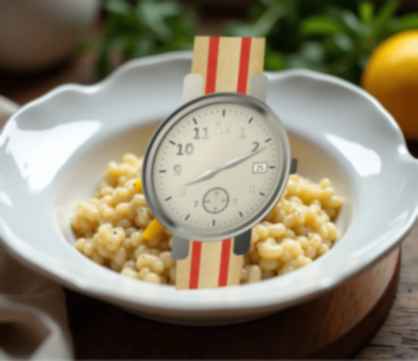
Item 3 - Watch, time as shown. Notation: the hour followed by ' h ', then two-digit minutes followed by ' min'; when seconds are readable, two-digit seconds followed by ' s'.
8 h 11 min
